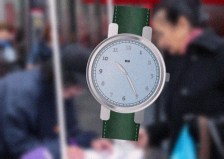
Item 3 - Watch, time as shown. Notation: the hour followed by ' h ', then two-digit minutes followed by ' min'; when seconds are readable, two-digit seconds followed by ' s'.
10 h 25 min
